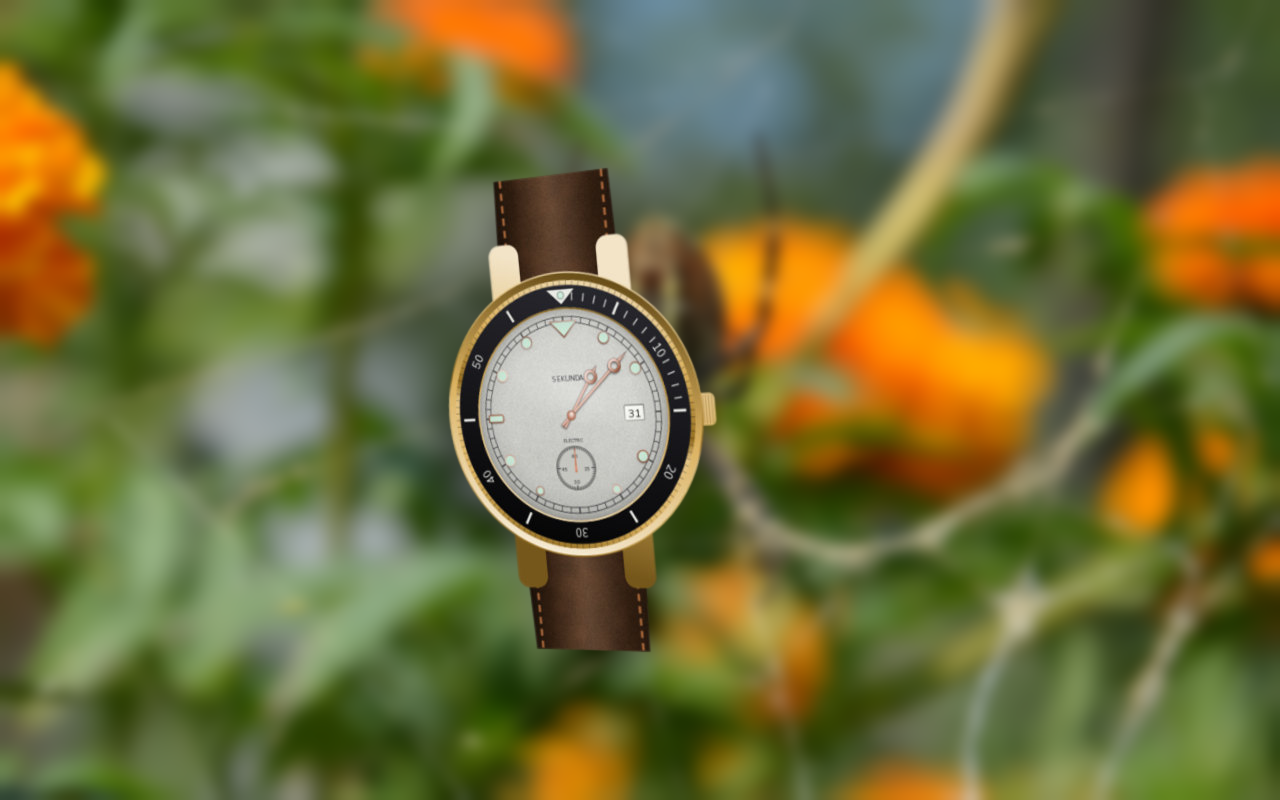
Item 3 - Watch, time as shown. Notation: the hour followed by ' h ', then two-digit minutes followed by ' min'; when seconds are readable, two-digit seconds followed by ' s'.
1 h 08 min
